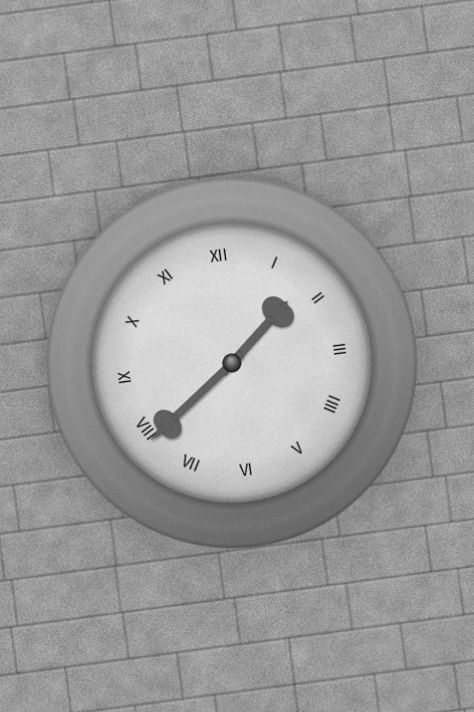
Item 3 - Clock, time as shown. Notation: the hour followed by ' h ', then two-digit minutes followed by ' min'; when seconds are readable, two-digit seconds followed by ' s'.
1 h 39 min
